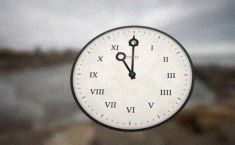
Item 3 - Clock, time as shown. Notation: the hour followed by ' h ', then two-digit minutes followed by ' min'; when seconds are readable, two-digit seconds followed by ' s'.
11 h 00 min
